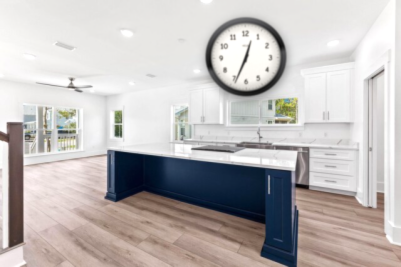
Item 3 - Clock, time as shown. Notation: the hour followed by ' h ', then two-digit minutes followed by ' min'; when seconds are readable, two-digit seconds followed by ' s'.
12 h 34 min
